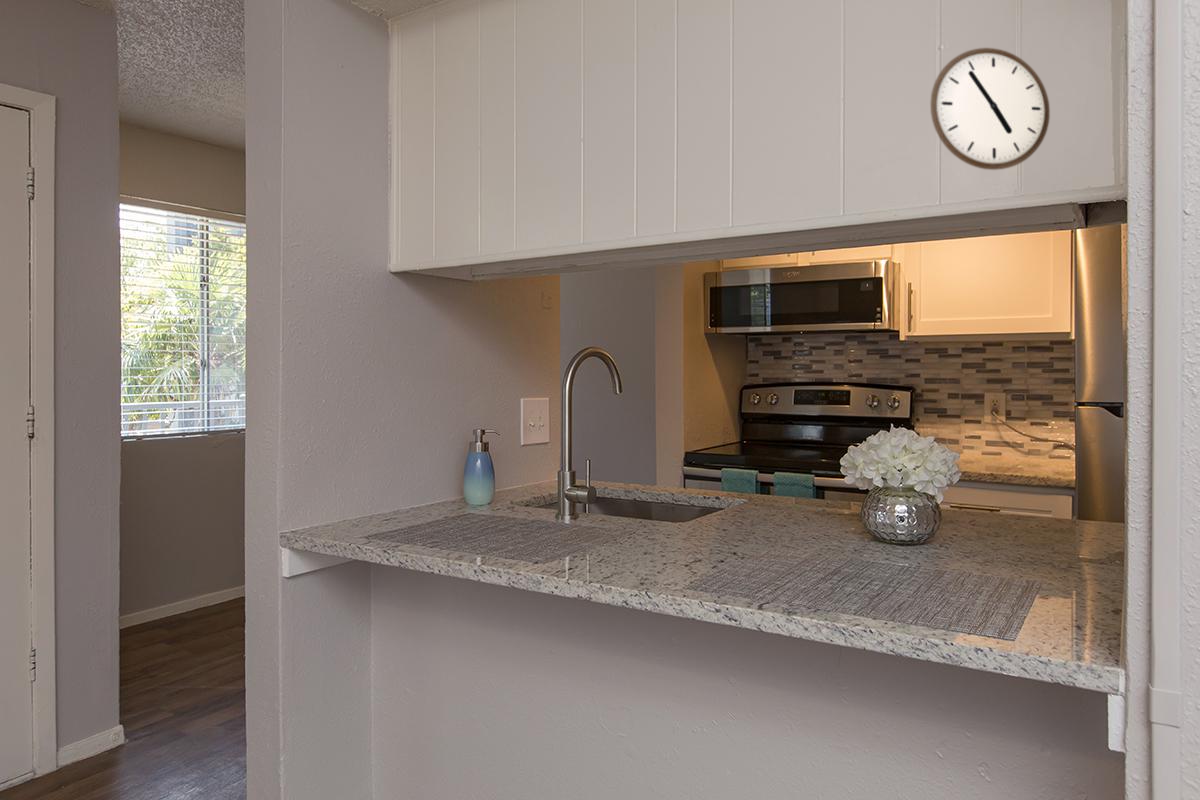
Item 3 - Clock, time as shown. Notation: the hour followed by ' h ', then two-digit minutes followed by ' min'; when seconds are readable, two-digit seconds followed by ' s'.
4 h 54 min
